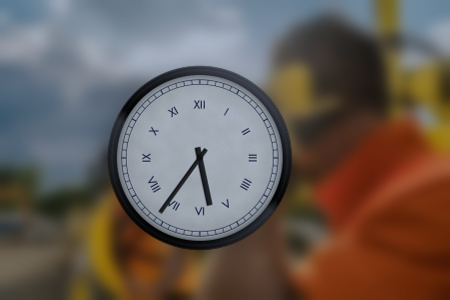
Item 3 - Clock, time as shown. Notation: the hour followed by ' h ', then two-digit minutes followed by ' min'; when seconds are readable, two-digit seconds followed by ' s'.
5 h 36 min
